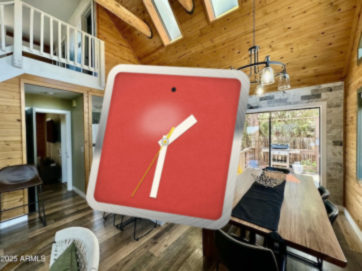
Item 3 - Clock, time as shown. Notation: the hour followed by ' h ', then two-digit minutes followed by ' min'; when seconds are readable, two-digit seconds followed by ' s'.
1 h 30 min 34 s
